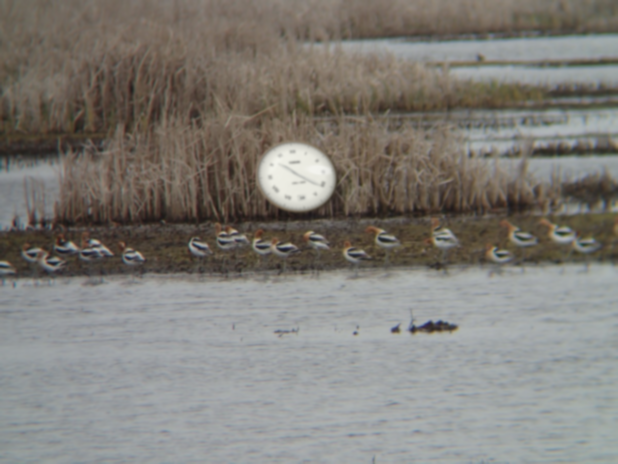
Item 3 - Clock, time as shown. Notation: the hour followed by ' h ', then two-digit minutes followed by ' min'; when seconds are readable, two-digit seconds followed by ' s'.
10 h 21 min
